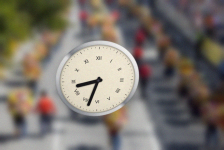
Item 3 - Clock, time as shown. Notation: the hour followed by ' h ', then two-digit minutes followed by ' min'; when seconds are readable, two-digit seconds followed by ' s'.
8 h 33 min
